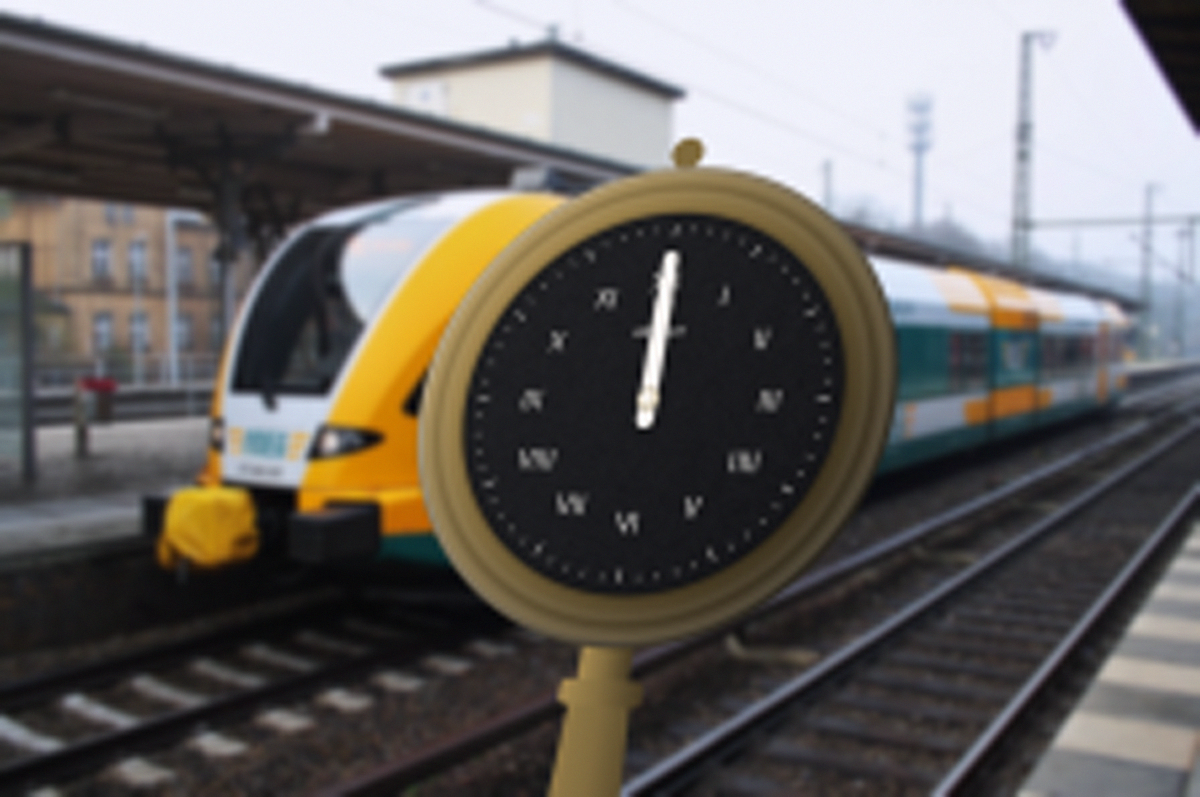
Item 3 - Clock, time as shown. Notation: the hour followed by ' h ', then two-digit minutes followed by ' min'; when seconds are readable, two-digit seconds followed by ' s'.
12 h 00 min
